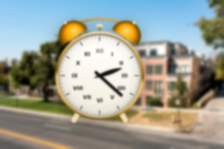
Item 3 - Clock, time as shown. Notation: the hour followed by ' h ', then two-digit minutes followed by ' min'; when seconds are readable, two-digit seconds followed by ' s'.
2 h 22 min
